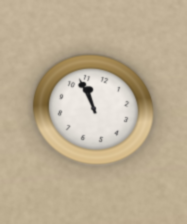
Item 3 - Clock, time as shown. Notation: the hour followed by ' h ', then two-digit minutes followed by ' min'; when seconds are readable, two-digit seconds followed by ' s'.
10 h 53 min
